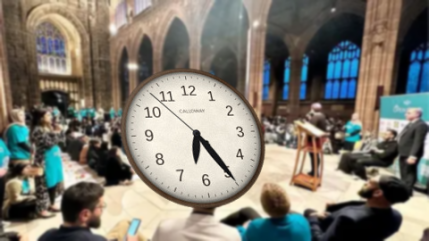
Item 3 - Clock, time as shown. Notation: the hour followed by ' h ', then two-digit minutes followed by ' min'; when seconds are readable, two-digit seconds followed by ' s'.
6 h 24 min 53 s
